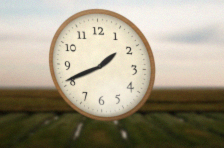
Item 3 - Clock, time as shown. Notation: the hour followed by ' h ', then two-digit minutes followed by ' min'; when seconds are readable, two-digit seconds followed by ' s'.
1 h 41 min
